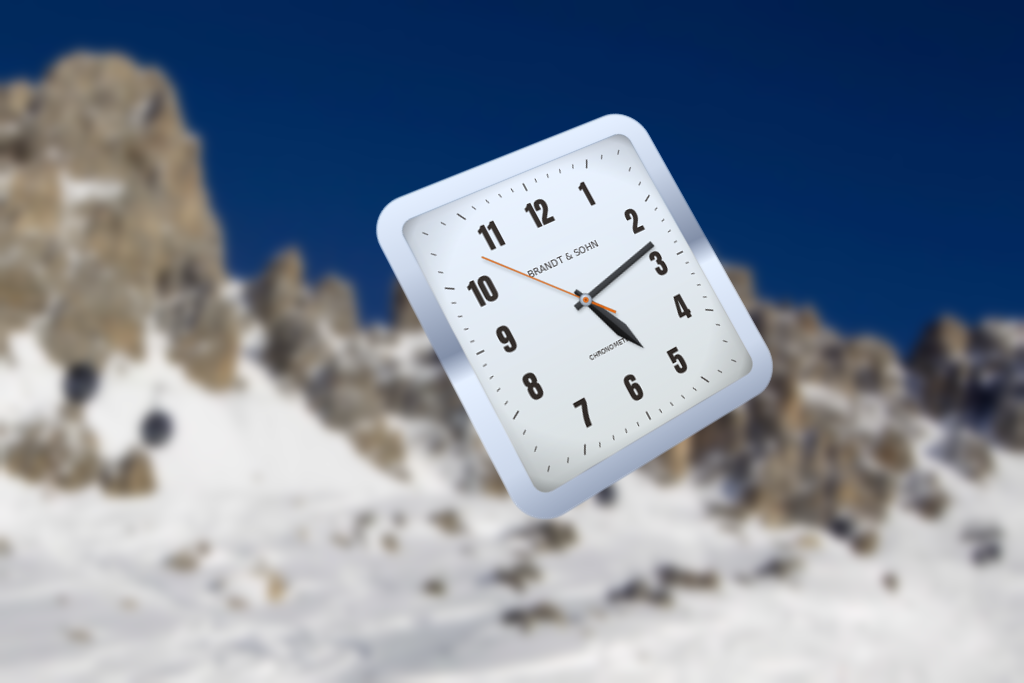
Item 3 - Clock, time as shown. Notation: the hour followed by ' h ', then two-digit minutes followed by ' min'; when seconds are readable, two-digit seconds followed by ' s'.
5 h 12 min 53 s
